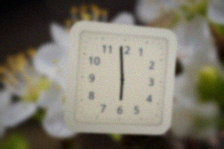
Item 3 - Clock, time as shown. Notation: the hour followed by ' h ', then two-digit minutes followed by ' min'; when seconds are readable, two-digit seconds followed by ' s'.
5 h 59 min
